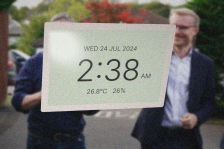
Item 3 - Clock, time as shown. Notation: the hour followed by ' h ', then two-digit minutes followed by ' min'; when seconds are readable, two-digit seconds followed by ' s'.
2 h 38 min
